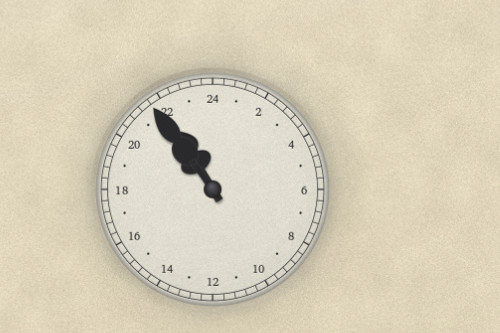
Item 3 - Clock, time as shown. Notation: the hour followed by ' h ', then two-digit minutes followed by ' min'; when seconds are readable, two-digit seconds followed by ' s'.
21 h 54 min
